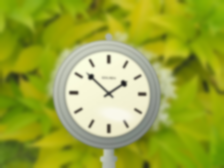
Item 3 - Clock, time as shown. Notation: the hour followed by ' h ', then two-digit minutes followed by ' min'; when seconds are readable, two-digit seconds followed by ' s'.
1 h 52 min
